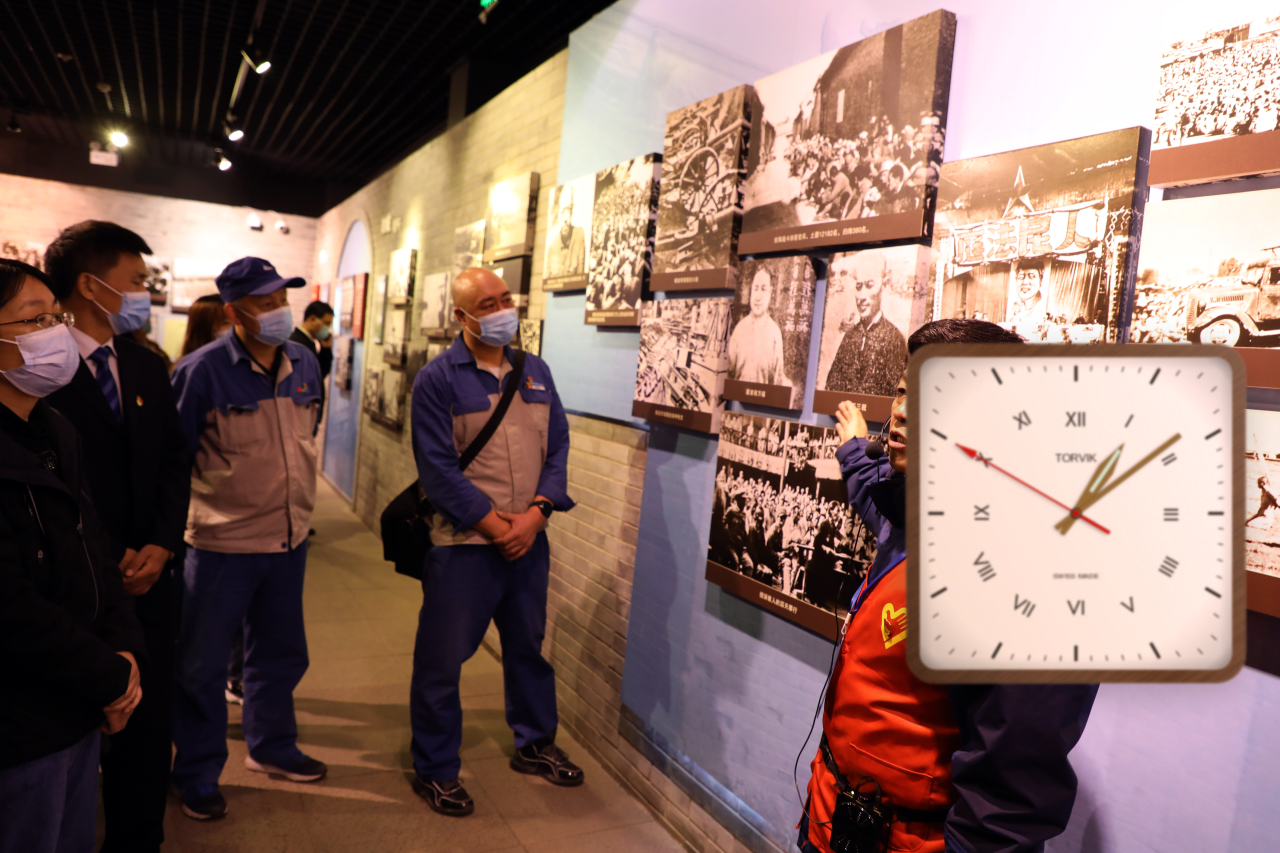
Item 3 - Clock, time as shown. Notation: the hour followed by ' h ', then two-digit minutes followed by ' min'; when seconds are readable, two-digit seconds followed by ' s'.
1 h 08 min 50 s
